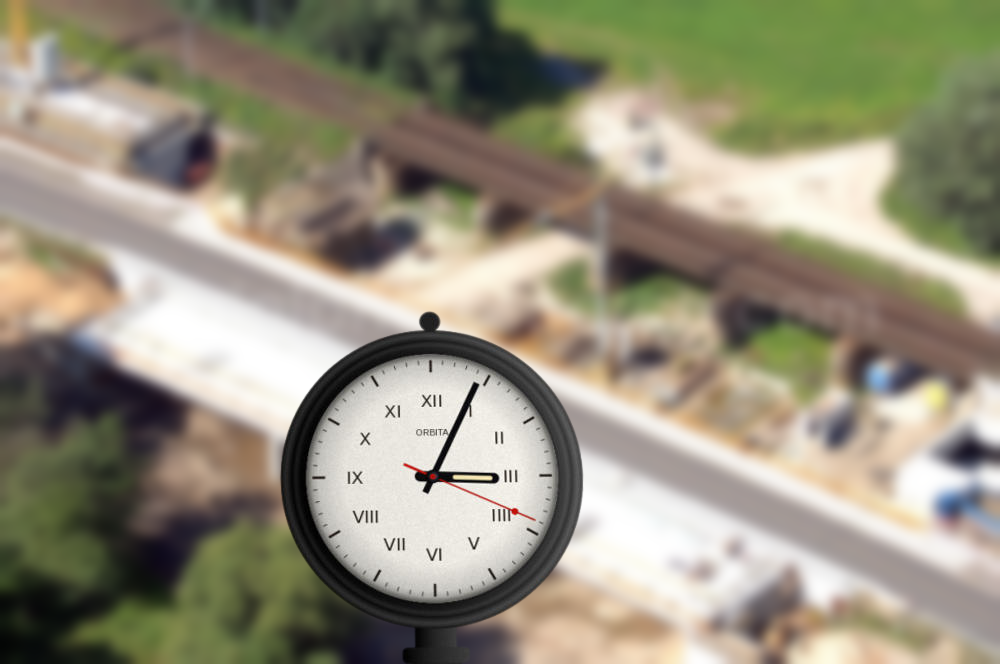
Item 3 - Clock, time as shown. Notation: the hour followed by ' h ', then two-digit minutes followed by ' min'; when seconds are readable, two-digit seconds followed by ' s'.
3 h 04 min 19 s
